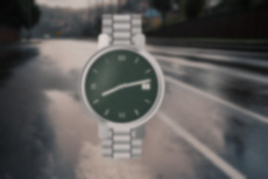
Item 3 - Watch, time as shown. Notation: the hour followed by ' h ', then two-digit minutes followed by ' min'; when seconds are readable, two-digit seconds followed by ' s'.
8 h 13 min
